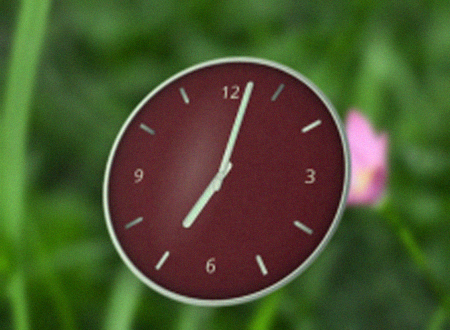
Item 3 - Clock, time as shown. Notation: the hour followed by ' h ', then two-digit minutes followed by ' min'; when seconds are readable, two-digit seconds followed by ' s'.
7 h 02 min
